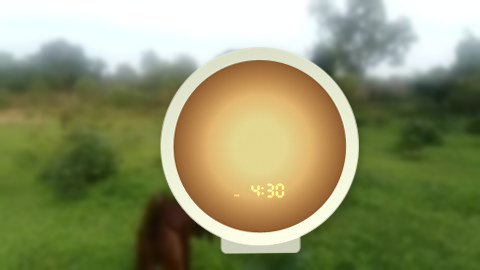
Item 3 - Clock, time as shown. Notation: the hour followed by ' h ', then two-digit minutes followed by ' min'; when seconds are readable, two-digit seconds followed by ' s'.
4 h 30 min
